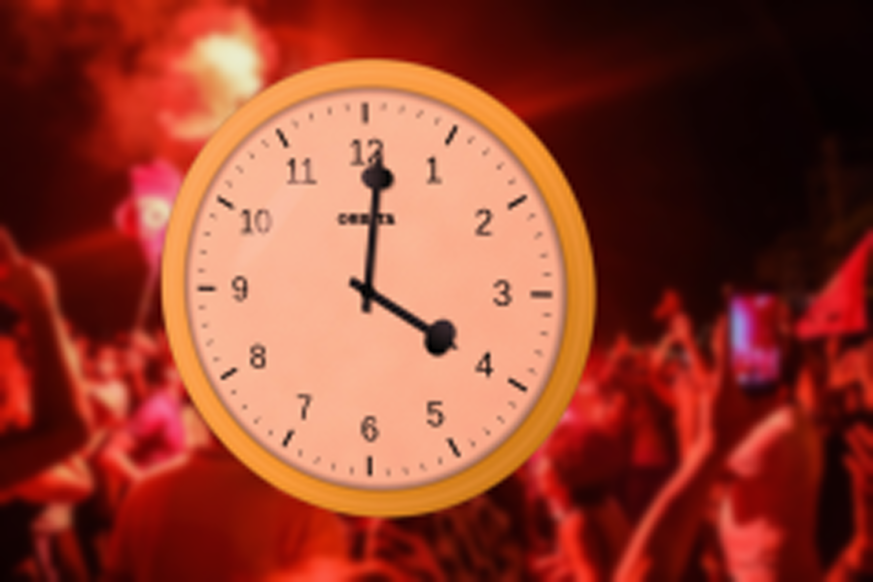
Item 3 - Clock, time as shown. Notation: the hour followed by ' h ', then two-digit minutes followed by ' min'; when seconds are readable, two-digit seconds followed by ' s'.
4 h 01 min
